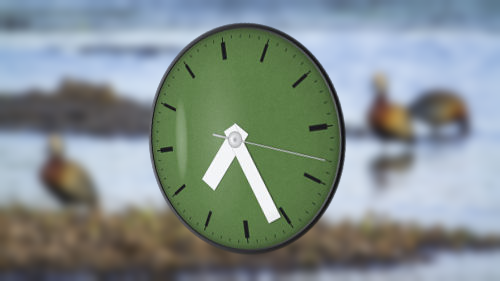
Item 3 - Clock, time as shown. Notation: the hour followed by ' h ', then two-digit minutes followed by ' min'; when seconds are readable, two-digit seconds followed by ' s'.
7 h 26 min 18 s
